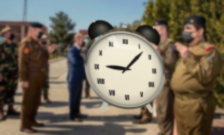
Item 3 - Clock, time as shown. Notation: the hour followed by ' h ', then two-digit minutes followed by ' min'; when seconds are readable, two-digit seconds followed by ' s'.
9 h 07 min
